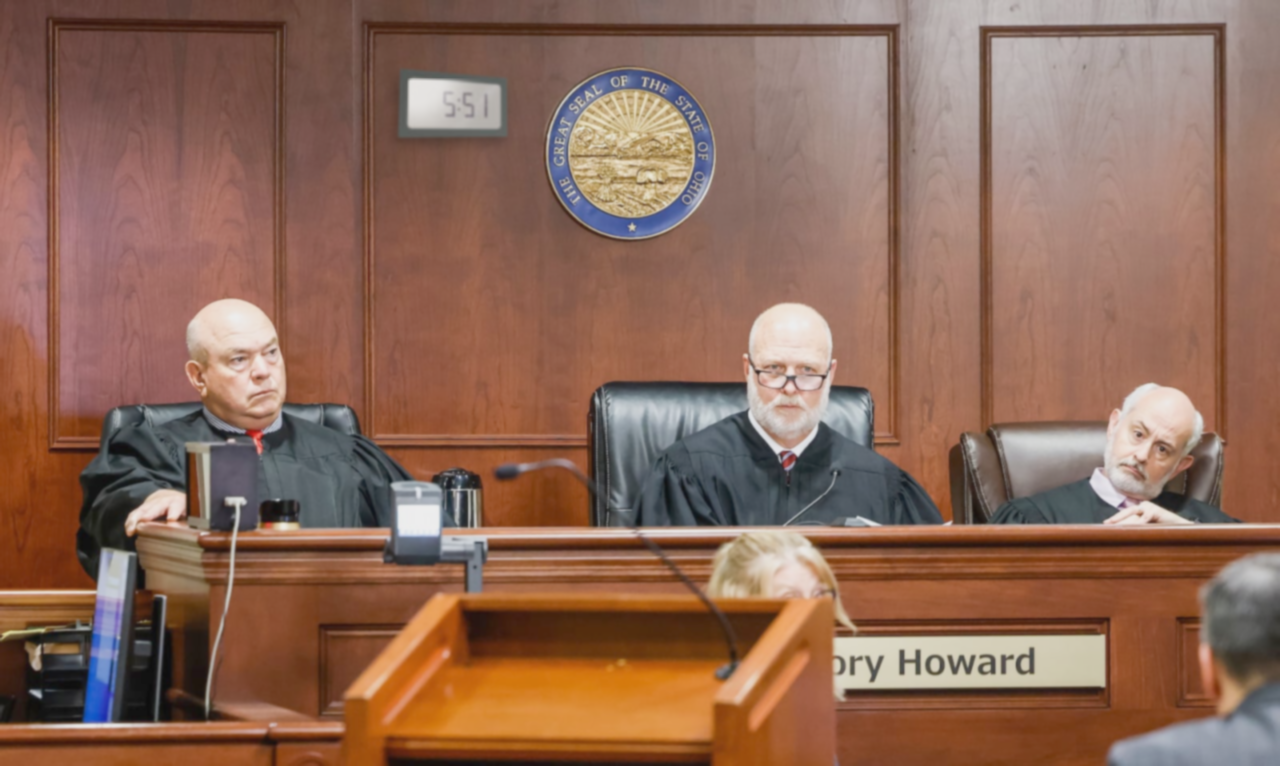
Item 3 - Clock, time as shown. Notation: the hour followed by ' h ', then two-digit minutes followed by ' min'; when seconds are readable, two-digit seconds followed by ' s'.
5 h 51 min
